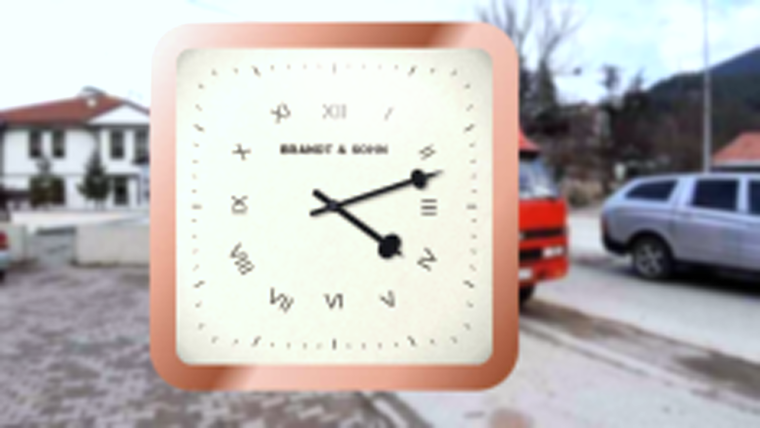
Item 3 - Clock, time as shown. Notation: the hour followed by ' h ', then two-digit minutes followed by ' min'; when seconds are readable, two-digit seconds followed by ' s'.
4 h 12 min
